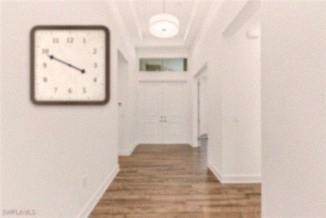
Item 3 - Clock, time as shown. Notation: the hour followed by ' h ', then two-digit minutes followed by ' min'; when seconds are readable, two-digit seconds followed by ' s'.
3 h 49 min
